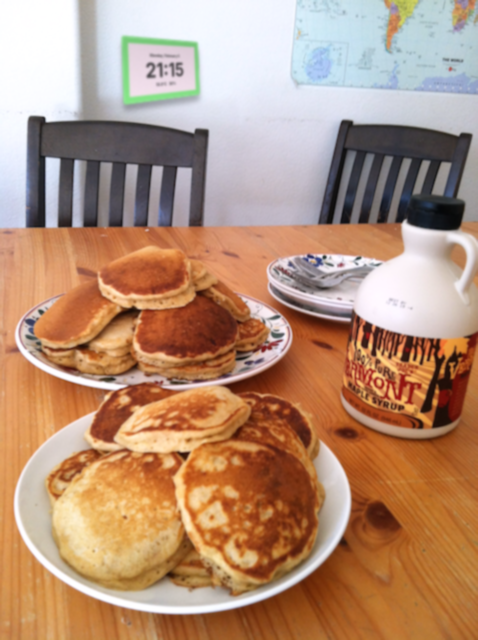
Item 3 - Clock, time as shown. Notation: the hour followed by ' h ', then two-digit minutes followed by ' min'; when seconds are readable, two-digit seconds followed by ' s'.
21 h 15 min
